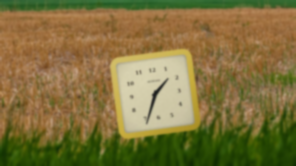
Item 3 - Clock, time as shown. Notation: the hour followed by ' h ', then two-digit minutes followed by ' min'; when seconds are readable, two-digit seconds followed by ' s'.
1 h 34 min
